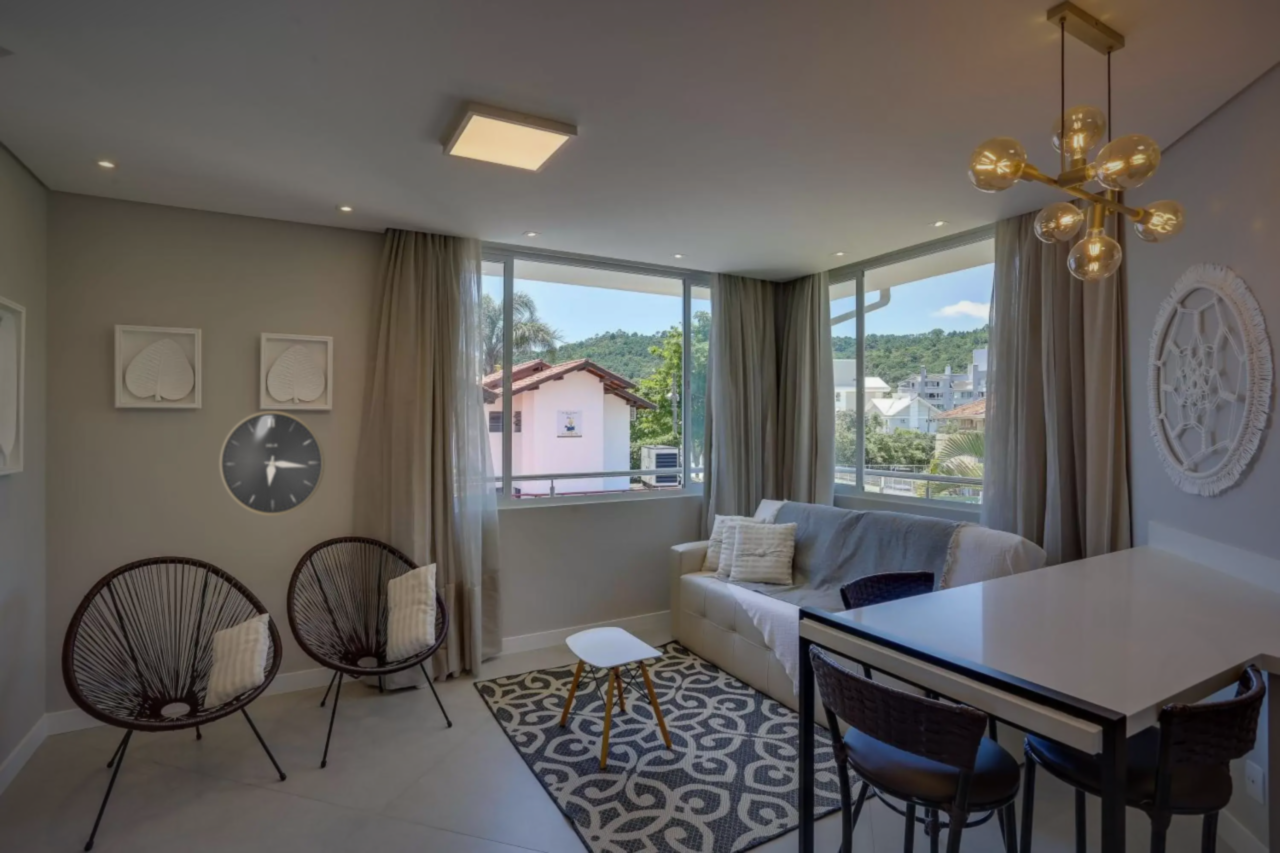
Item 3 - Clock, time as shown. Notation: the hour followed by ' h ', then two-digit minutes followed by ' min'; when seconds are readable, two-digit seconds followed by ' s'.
6 h 16 min
